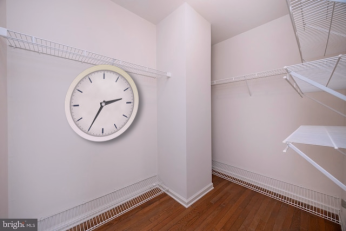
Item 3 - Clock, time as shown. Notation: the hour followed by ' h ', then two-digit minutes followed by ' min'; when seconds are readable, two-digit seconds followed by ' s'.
2 h 35 min
